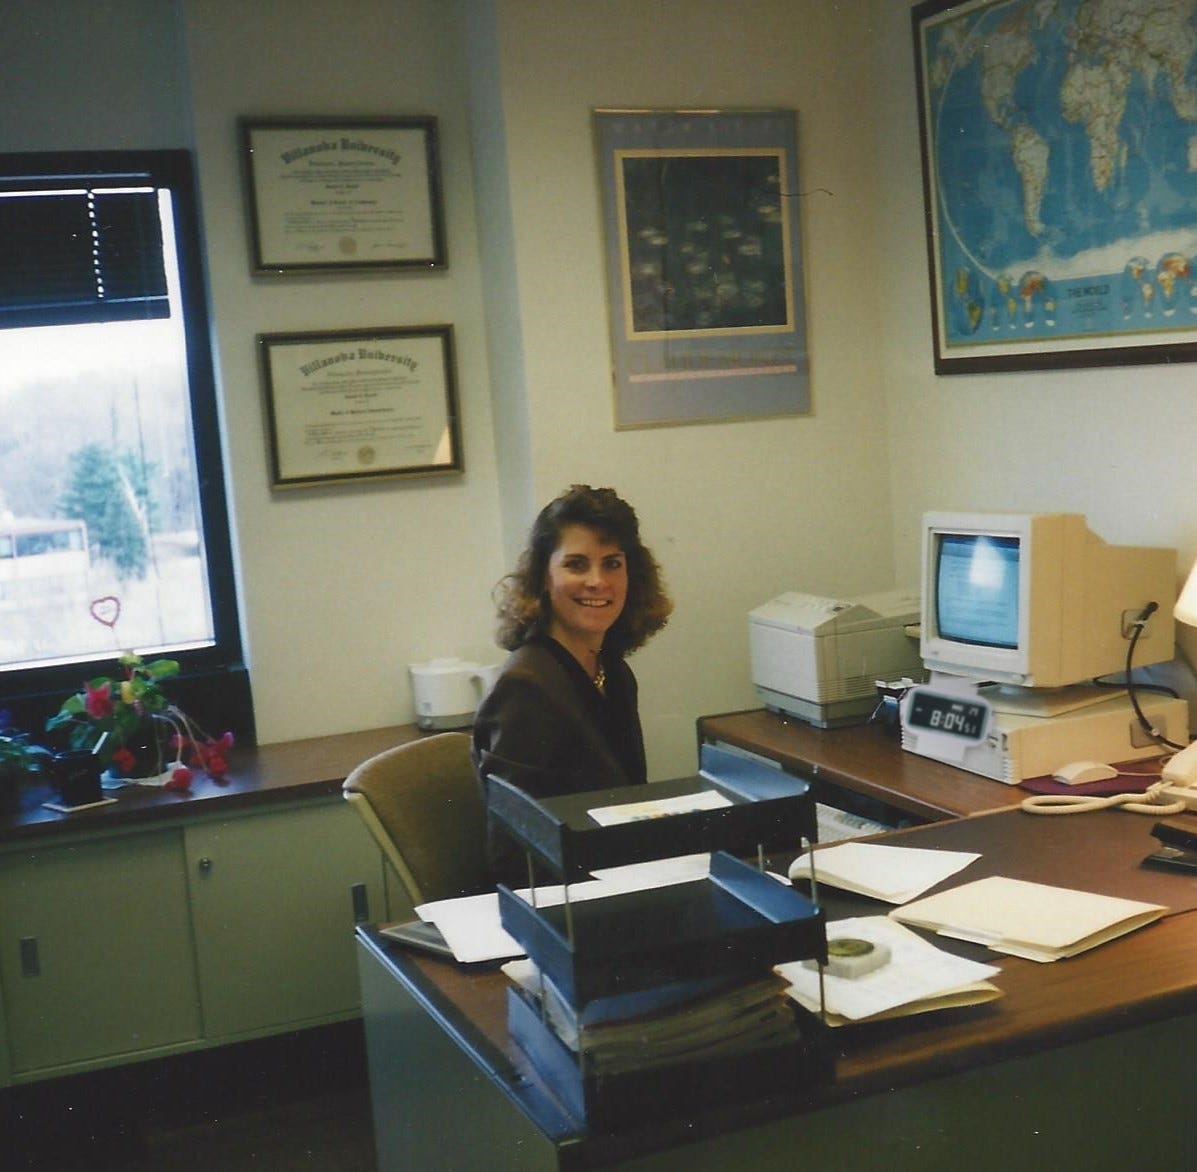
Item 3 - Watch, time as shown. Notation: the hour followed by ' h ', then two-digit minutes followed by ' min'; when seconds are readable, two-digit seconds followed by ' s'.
8 h 04 min
